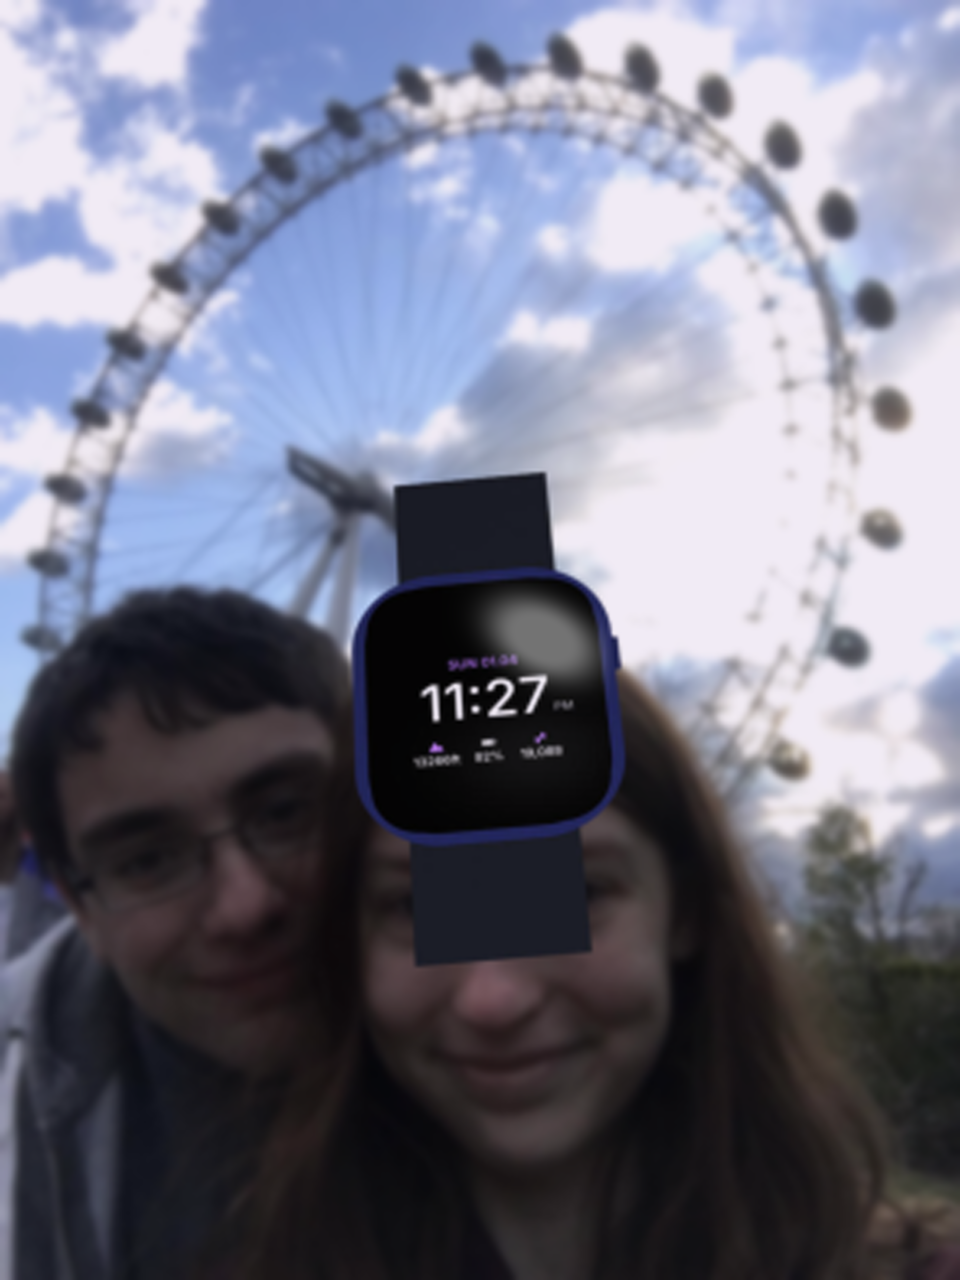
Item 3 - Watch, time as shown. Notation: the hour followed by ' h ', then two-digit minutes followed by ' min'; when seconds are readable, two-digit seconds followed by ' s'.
11 h 27 min
